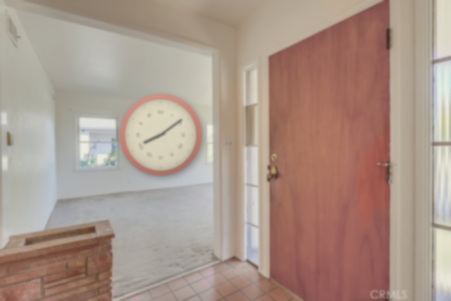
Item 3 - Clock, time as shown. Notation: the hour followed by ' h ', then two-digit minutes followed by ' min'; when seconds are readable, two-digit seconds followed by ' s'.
8 h 09 min
